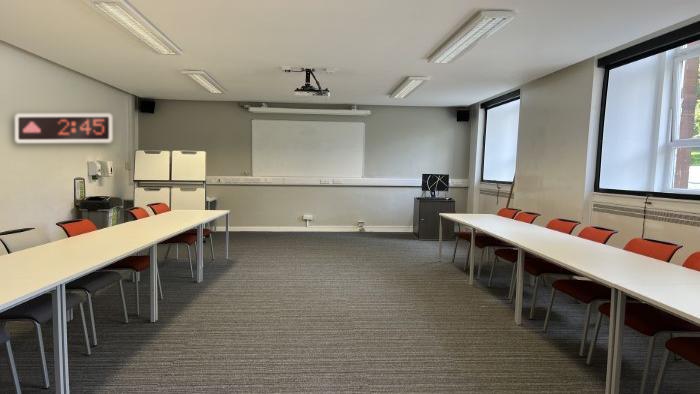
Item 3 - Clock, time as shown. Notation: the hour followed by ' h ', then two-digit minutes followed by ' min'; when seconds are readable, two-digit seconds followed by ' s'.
2 h 45 min
